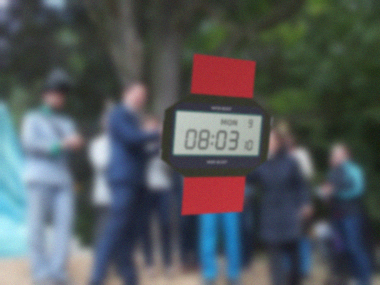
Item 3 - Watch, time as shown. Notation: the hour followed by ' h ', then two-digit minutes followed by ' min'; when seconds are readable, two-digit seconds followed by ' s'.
8 h 03 min
